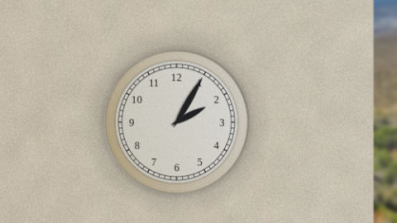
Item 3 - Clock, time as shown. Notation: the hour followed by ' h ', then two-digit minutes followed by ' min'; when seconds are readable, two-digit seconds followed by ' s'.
2 h 05 min
